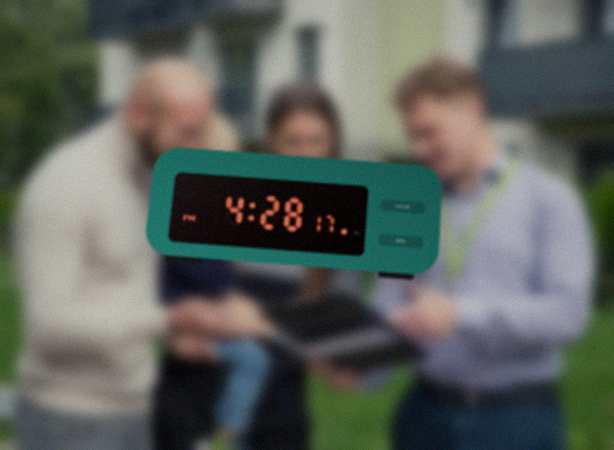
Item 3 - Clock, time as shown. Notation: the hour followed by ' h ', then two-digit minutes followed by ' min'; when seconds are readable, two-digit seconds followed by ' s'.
4 h 28 min 17 s
